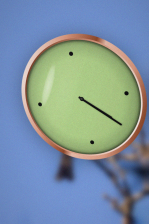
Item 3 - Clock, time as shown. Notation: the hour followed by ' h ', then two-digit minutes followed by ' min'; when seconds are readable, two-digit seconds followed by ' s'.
4 h 22 min
